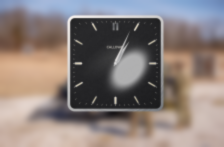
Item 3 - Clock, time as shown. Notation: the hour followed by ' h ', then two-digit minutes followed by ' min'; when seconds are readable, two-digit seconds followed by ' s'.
1 h 04 min
